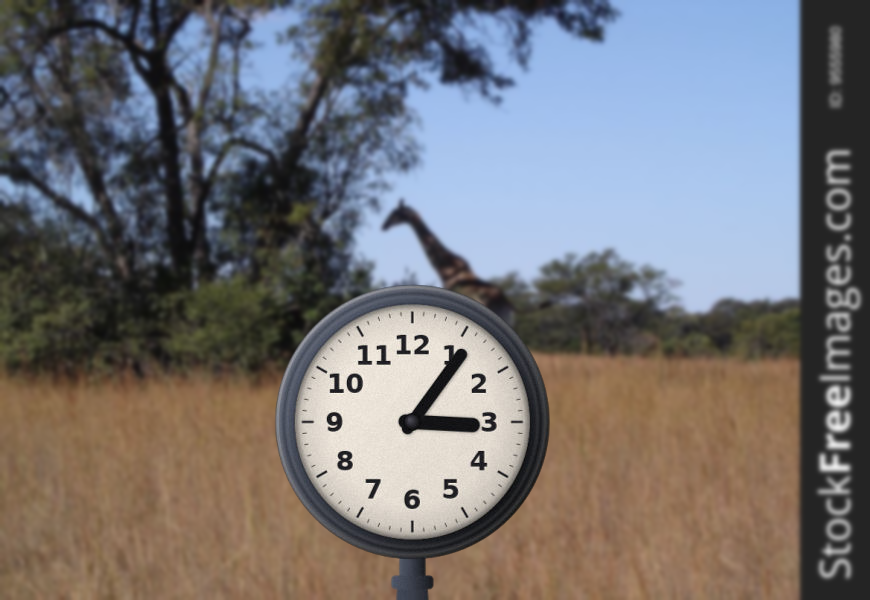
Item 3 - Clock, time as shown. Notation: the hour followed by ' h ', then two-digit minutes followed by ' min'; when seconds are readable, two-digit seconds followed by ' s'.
3 h 06 min
